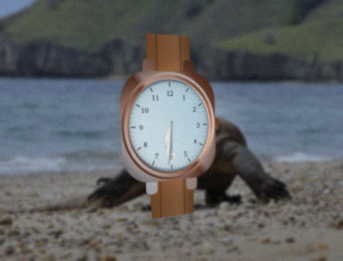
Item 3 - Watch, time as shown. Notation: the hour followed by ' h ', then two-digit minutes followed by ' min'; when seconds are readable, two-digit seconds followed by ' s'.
6 h 31 min
